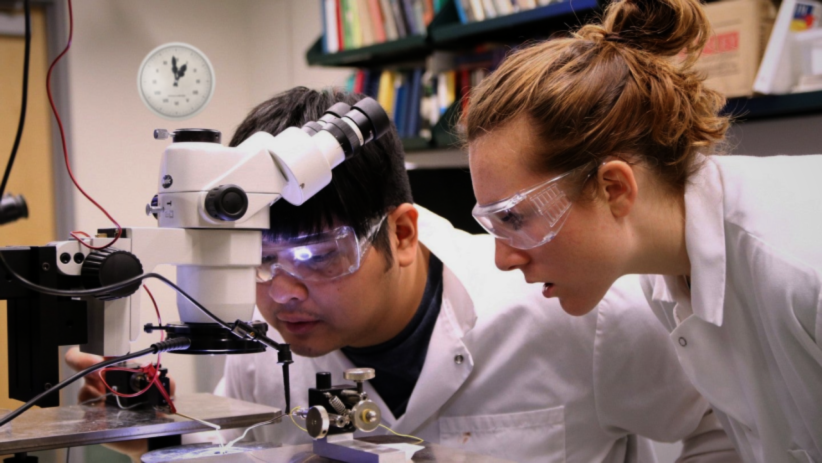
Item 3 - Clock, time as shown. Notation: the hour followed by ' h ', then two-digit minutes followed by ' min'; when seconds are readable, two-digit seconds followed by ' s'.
12 h 59 min
